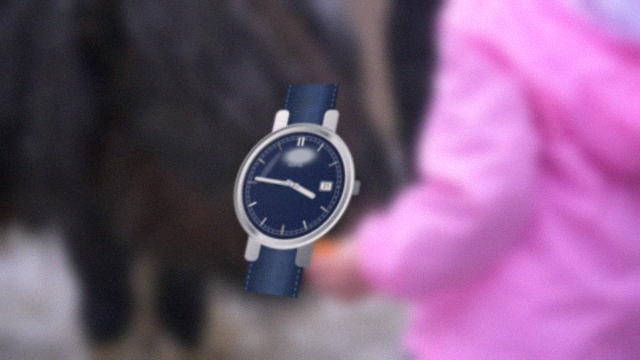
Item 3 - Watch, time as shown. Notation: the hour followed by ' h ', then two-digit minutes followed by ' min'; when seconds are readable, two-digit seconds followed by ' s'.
3 h 46 min
